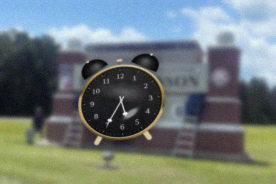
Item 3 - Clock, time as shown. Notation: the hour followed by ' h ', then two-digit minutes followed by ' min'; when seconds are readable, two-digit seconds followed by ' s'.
5 h 35 min
